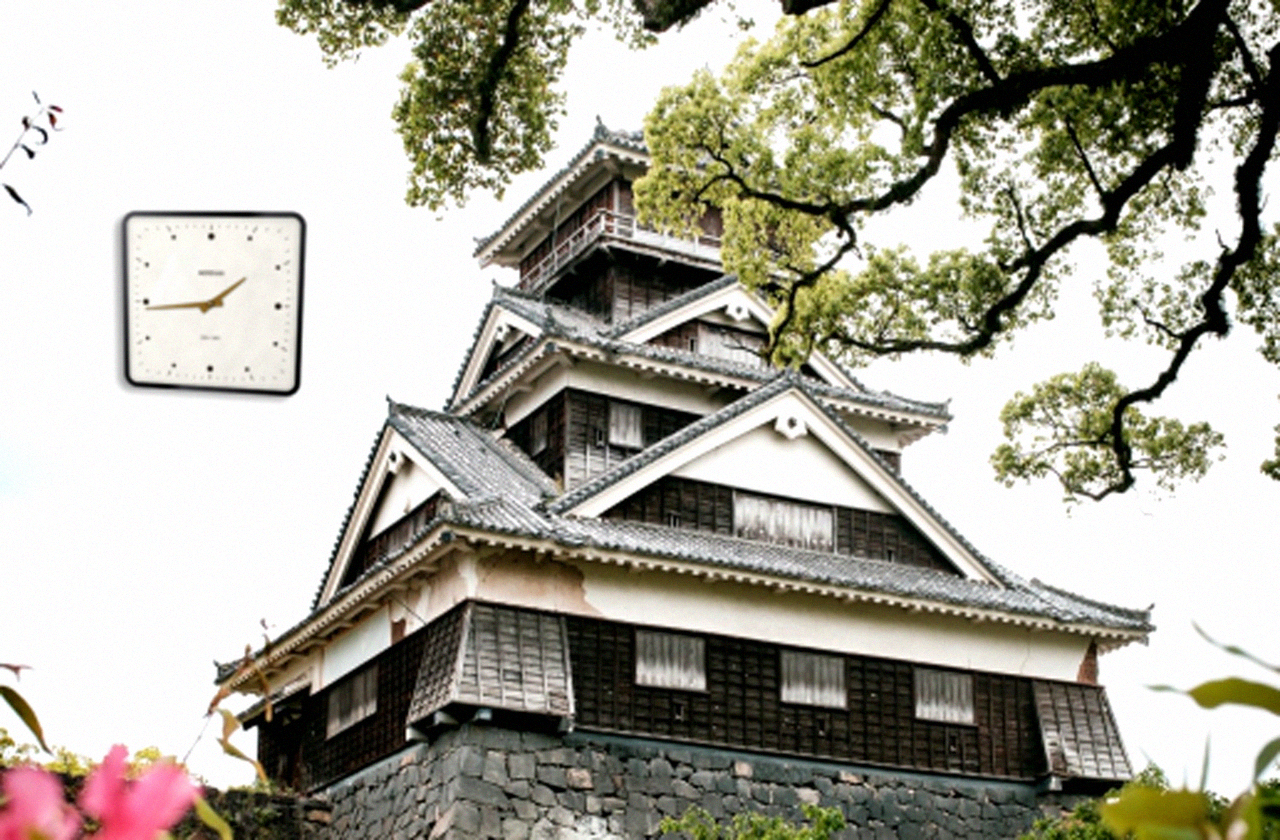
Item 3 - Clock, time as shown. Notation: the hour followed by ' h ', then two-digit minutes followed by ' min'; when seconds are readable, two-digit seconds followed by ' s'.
1 h 44 min
